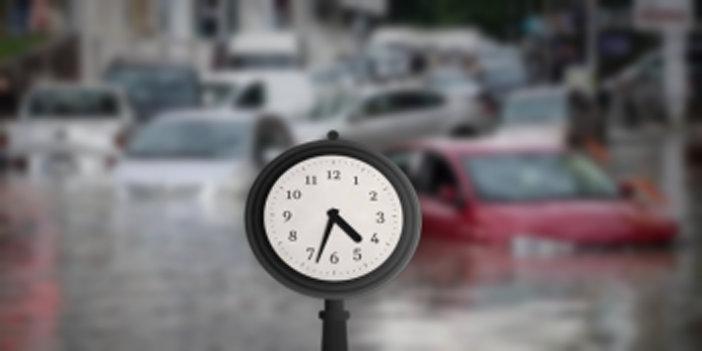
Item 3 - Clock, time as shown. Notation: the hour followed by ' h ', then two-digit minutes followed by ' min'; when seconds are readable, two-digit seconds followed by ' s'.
4 h 33 min
